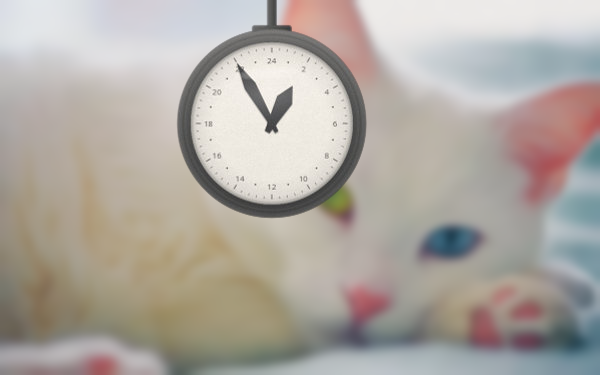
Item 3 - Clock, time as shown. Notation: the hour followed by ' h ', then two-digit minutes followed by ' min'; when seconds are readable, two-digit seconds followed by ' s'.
1 h 55 min
